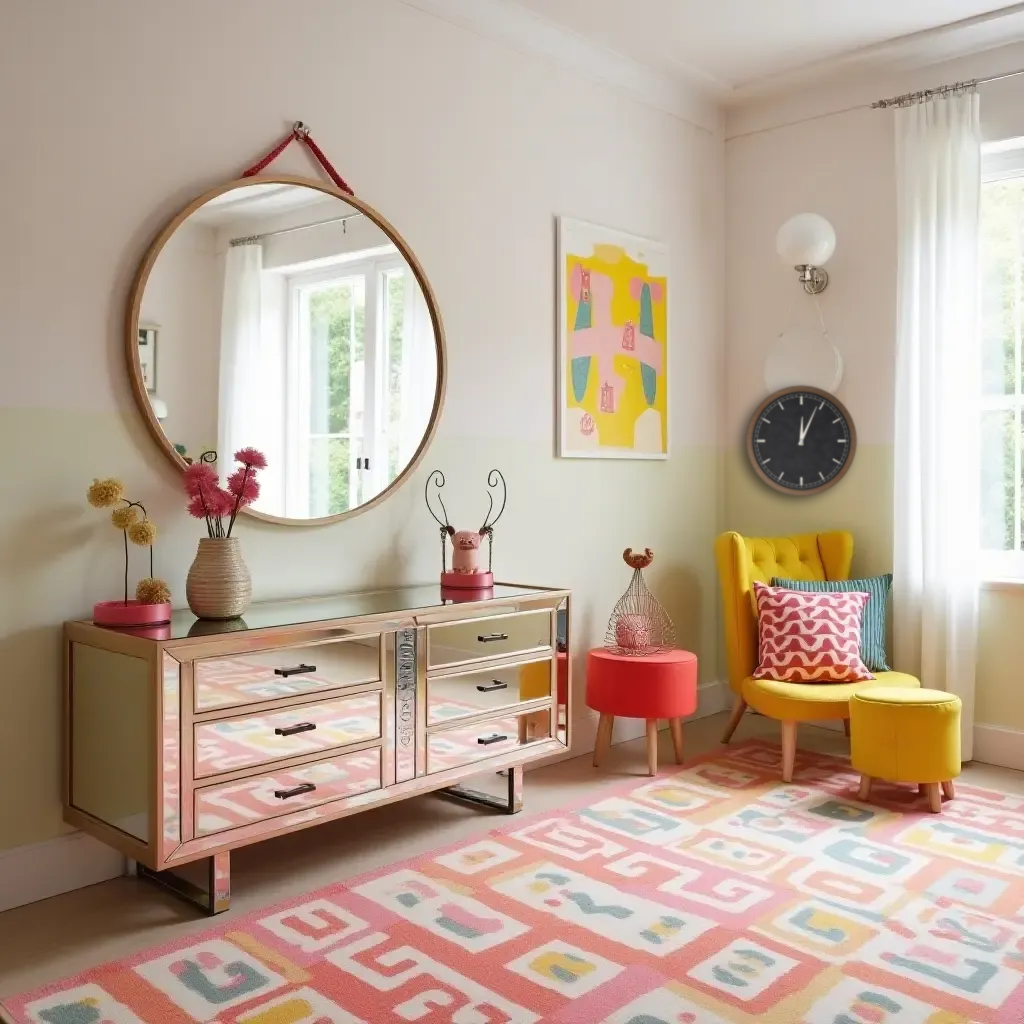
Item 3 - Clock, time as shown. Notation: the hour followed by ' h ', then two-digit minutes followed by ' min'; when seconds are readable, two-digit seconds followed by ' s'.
12 h 04 min
